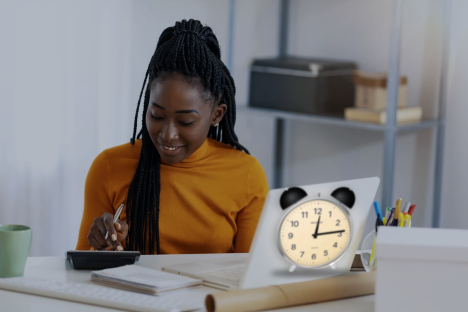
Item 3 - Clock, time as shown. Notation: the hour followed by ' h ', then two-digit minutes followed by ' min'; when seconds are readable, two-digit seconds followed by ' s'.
12 h 14 min
